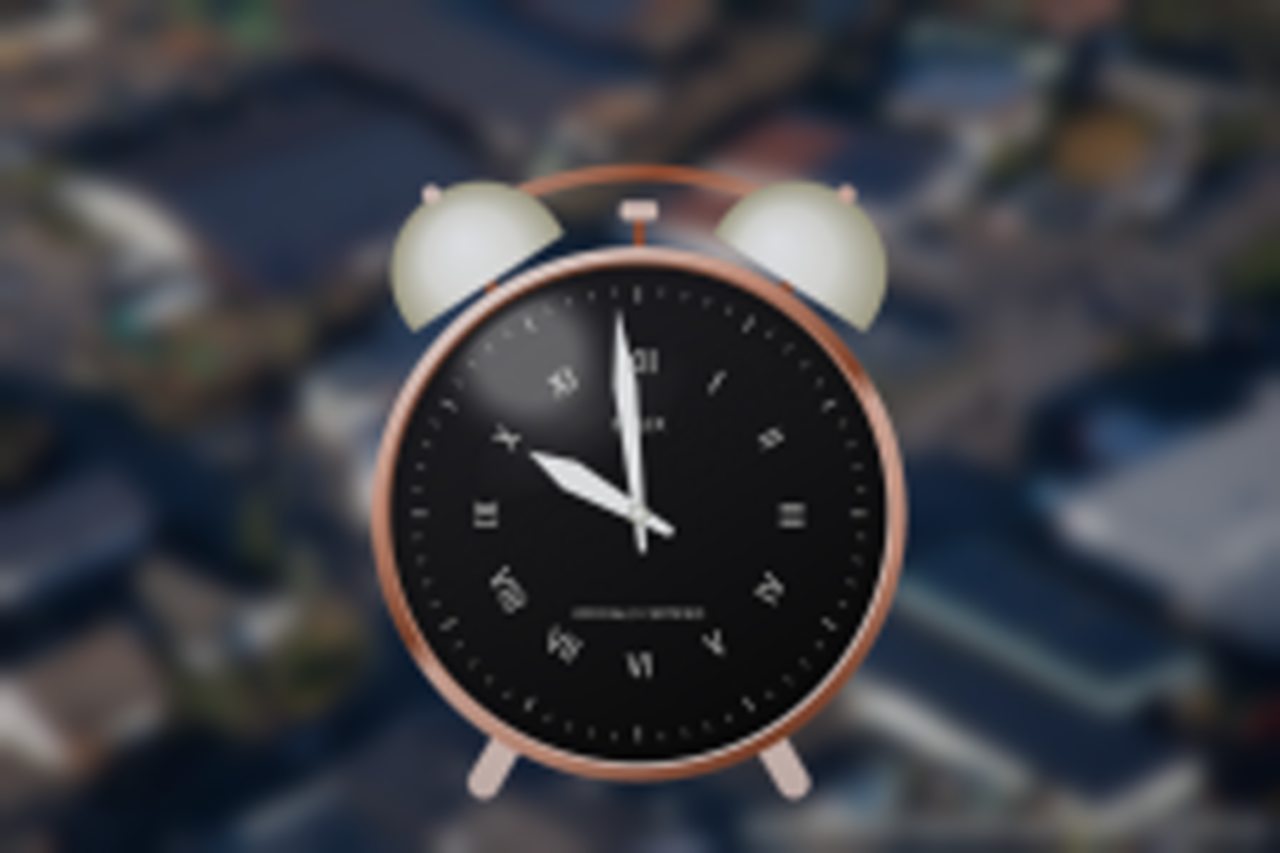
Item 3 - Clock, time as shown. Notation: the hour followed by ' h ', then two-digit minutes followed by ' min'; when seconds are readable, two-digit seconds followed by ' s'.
9 h 59 min
